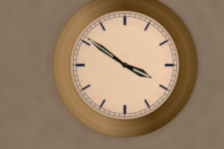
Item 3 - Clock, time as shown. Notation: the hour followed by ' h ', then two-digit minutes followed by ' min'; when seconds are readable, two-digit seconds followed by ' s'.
3 h 51 min
